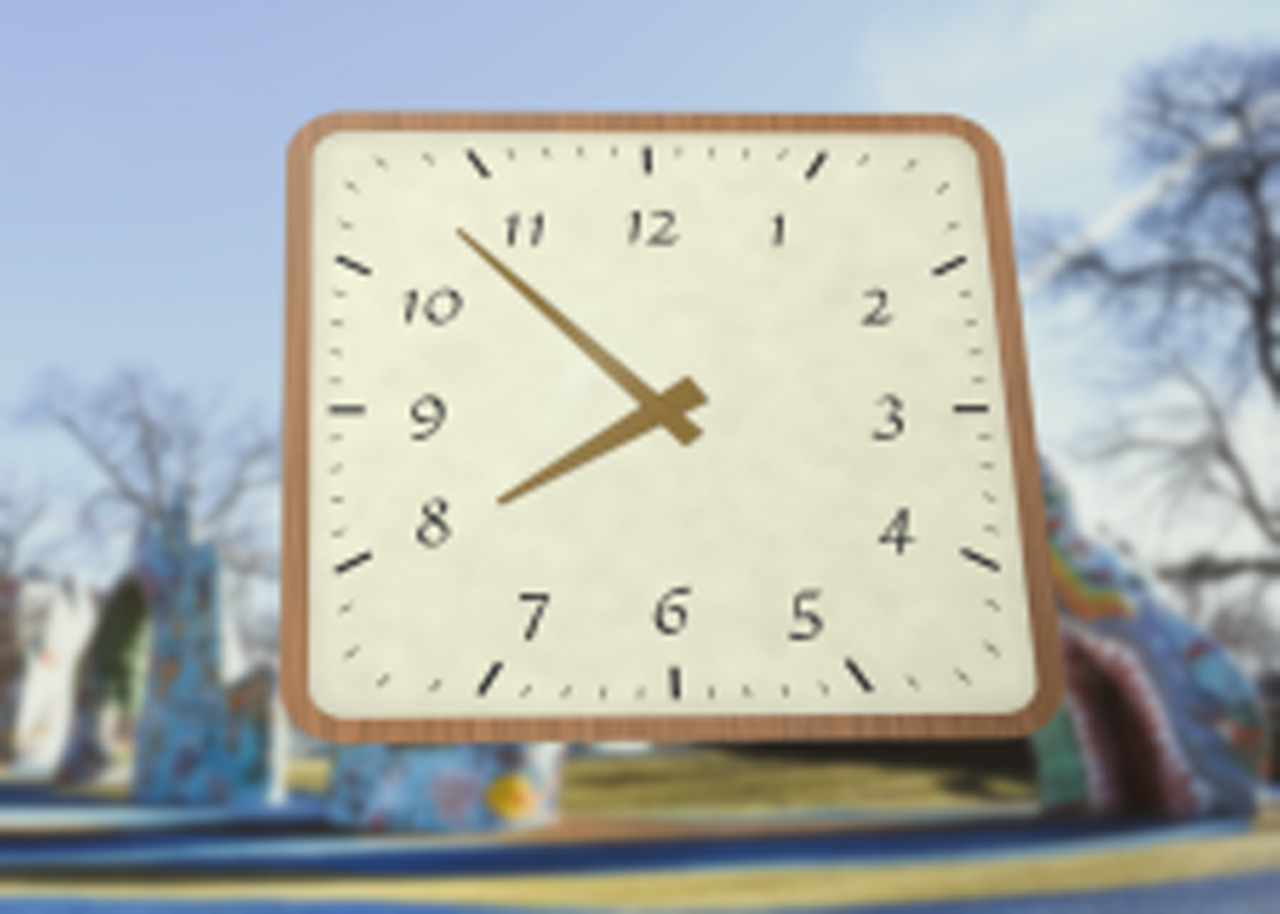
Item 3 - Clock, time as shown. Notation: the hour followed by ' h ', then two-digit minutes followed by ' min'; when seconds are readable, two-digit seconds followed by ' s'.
7 h 53 min
